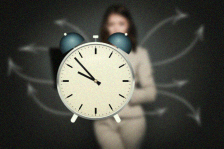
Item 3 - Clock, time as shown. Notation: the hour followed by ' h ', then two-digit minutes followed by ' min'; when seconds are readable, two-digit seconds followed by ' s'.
9 h 53 min
